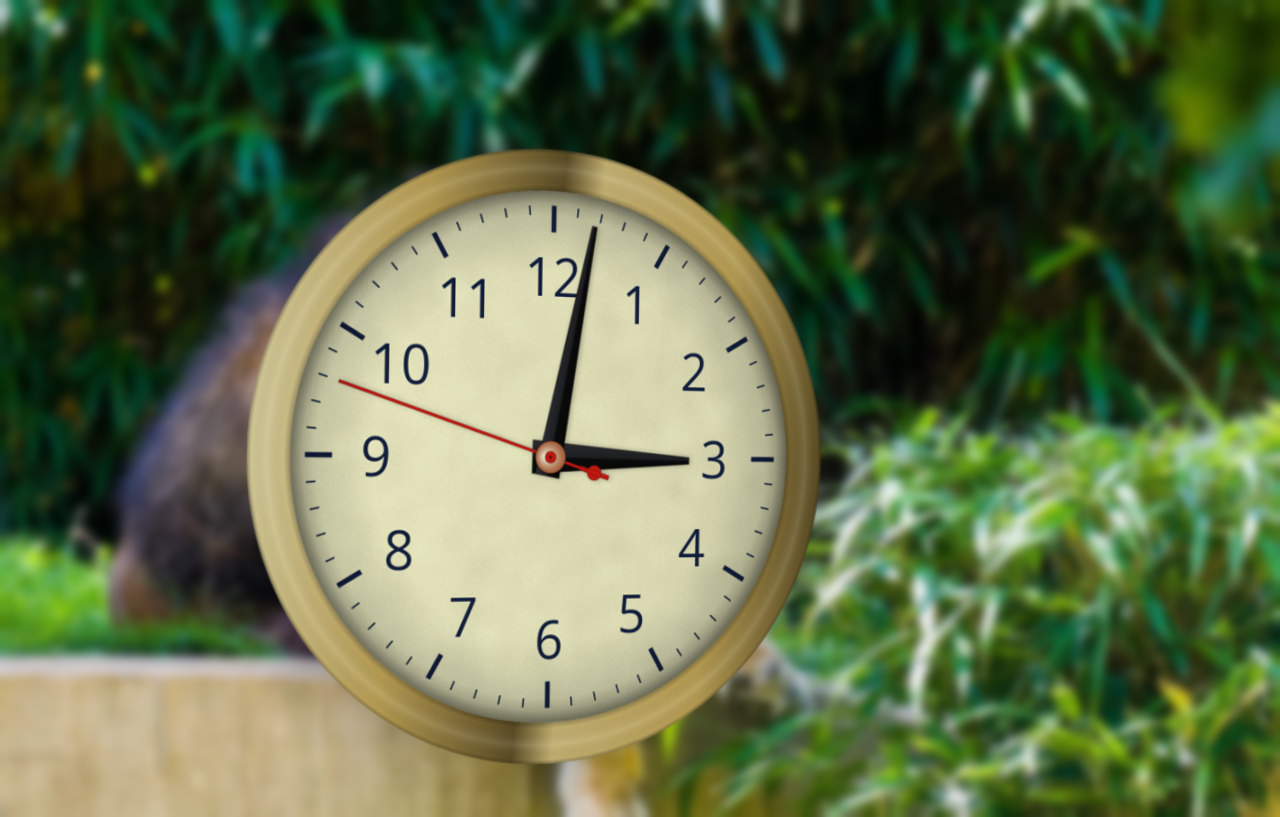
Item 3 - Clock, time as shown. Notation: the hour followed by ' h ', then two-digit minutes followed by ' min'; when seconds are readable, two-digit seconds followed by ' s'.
3 h 01 min 48 s
